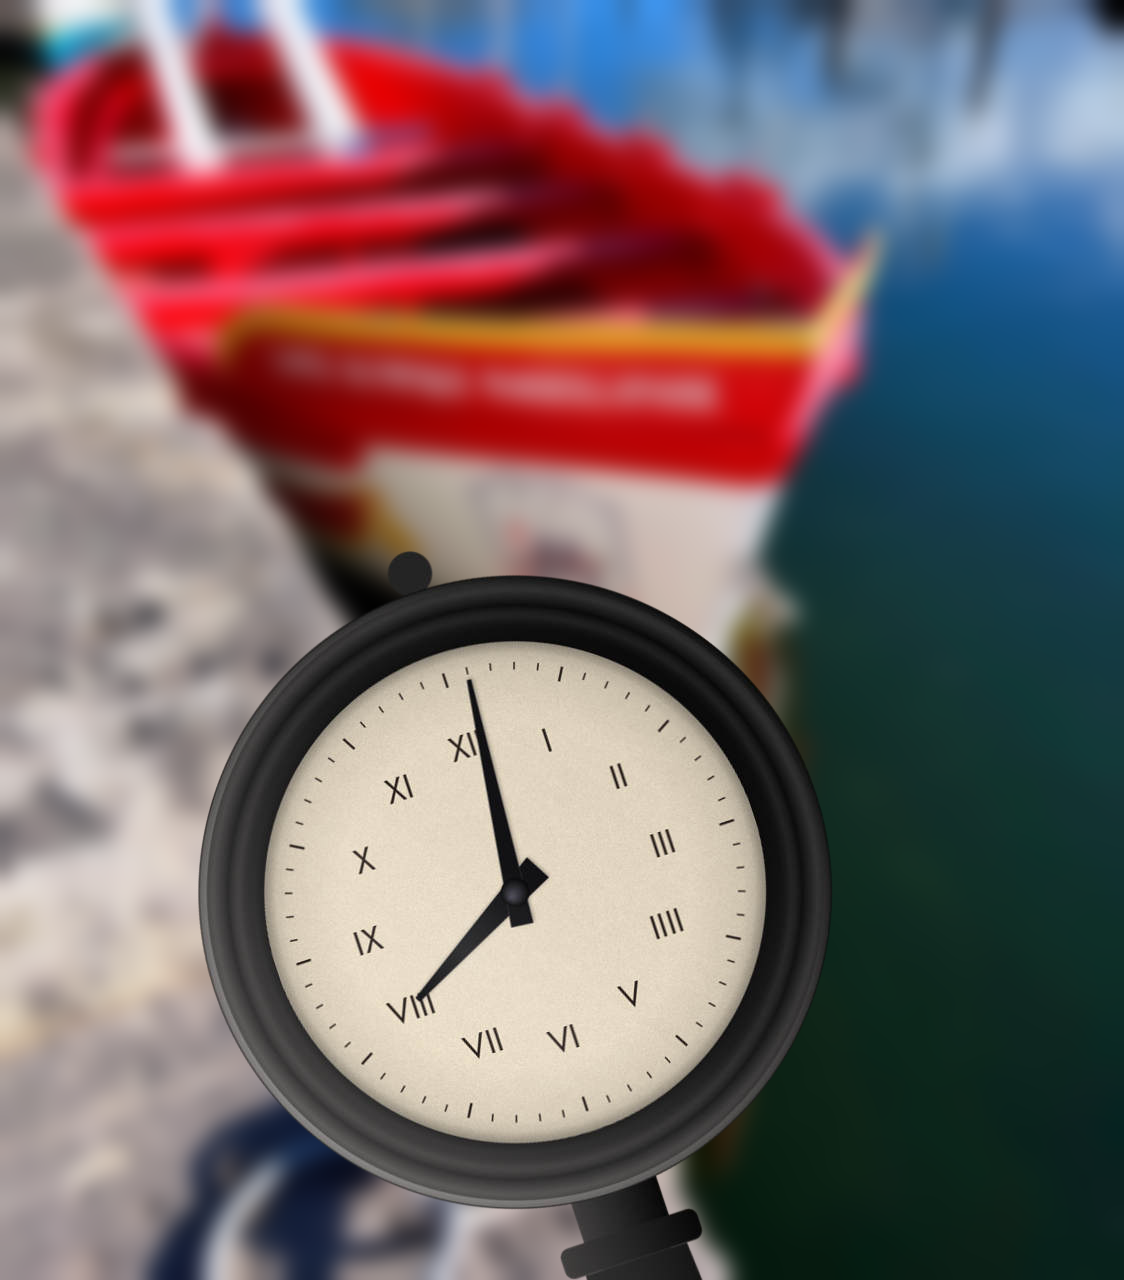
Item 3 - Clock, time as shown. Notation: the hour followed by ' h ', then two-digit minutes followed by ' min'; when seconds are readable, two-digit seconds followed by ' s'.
8 h 01 min
